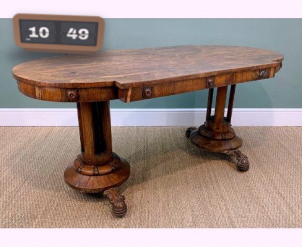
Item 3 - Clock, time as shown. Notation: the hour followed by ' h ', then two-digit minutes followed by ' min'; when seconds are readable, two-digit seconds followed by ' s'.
10 h 49 min
